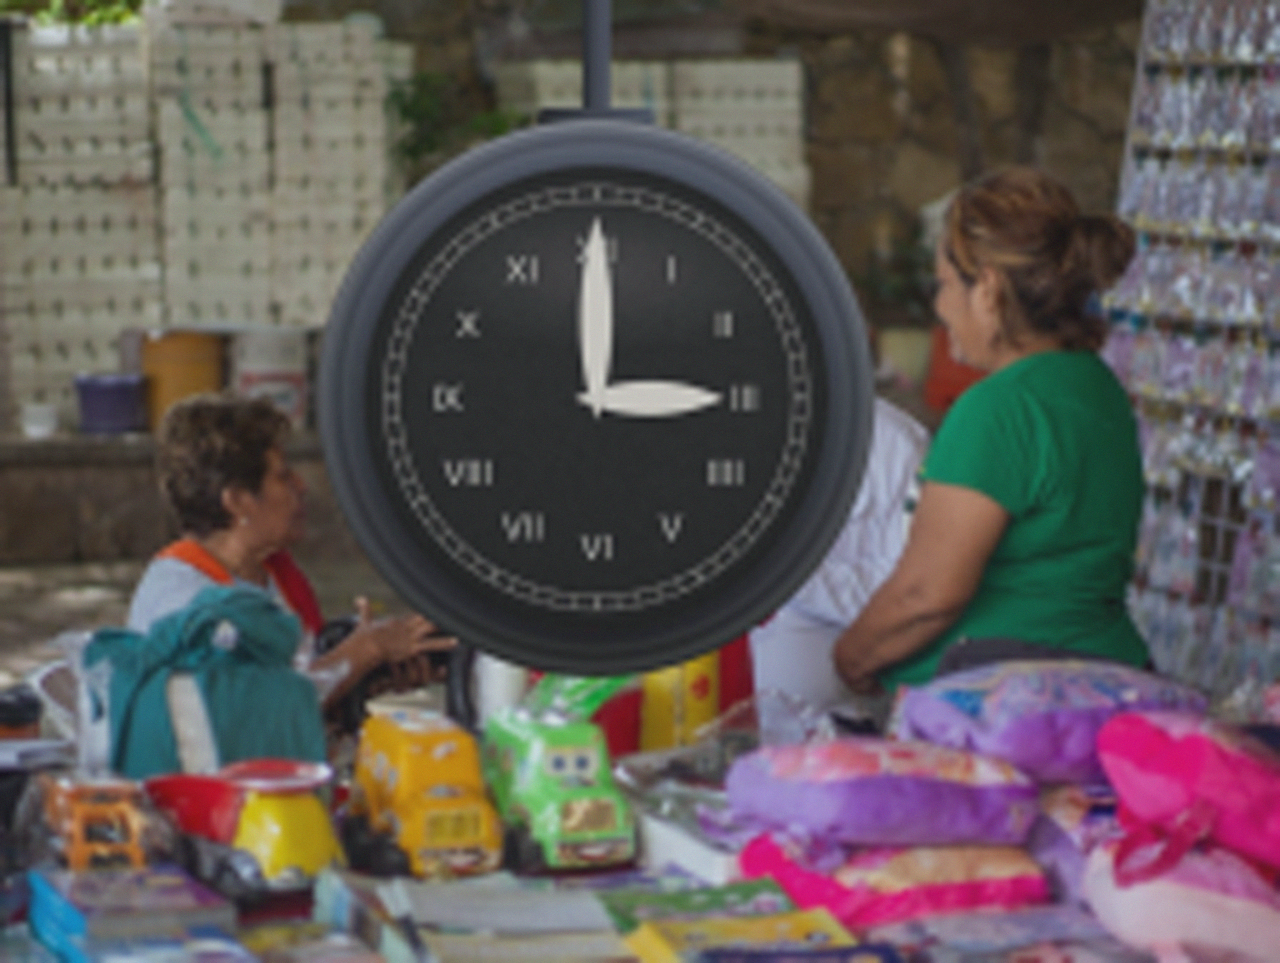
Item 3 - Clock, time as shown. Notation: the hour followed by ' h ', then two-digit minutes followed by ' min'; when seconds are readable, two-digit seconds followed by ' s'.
3 h 00 min
